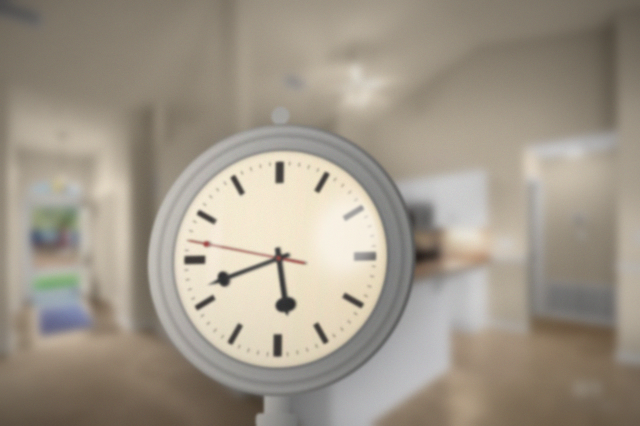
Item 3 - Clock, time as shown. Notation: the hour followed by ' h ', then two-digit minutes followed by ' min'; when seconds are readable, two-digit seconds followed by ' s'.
5 h 41 min 47 s
